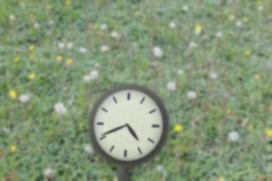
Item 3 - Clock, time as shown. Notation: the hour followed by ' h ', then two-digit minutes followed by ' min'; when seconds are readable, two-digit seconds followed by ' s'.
4 h 41 min
